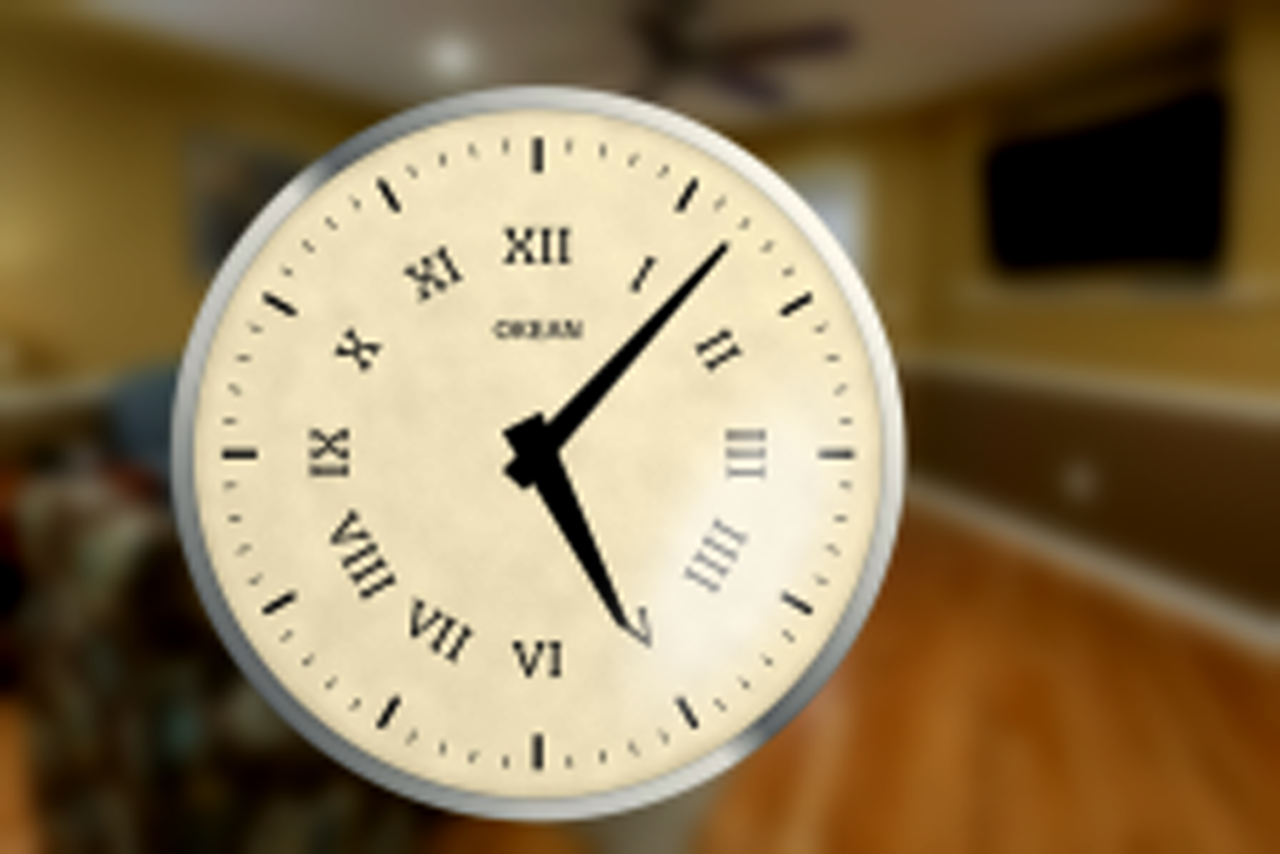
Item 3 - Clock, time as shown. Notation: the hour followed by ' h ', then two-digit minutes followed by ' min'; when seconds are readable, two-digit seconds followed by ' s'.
5 h 07 min
